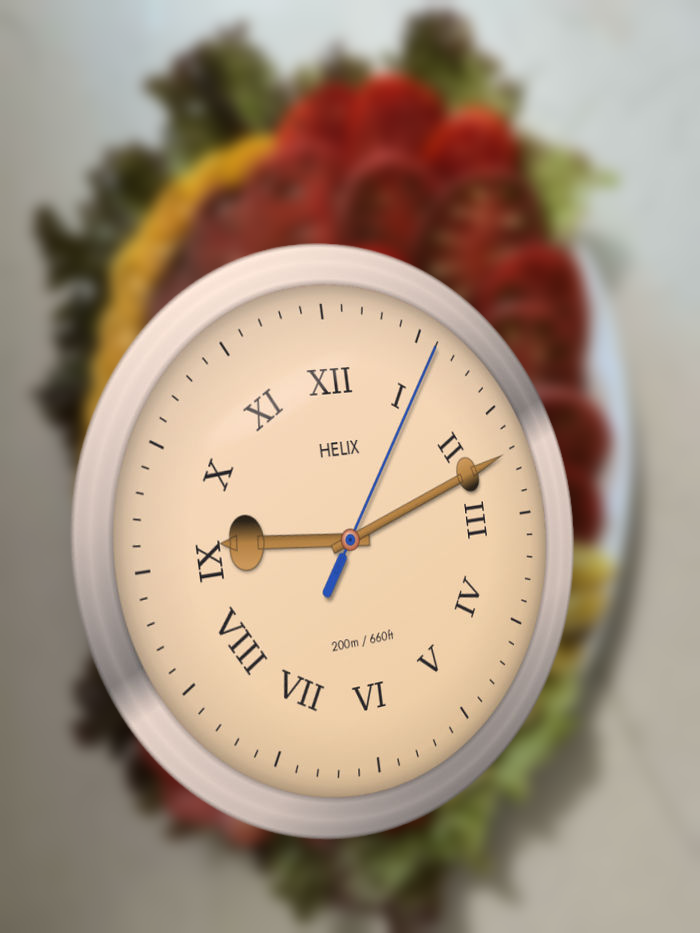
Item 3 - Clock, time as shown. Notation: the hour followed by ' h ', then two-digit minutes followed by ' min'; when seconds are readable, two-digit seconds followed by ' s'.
9 h 12 min 06 s
